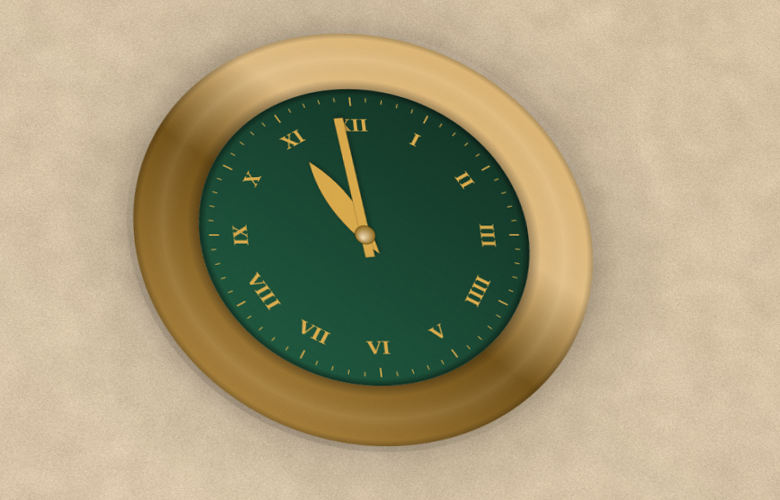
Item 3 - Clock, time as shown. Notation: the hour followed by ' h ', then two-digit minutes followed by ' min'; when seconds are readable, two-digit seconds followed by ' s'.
10 h 59 min
